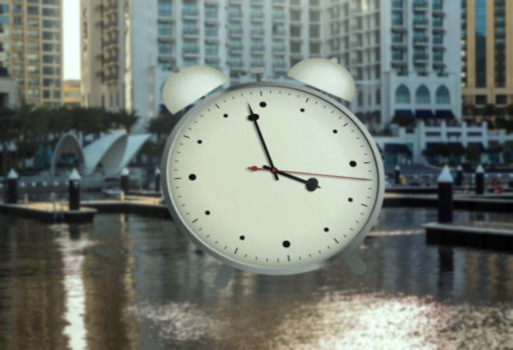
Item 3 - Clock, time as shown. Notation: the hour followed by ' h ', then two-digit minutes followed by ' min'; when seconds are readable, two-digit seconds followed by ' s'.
3 h 58 min 17 s
